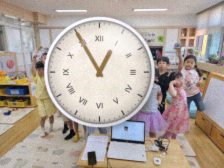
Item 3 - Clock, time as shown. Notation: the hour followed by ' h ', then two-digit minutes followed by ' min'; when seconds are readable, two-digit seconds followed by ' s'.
12 h 55 min
